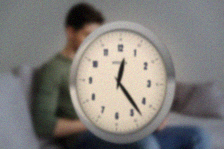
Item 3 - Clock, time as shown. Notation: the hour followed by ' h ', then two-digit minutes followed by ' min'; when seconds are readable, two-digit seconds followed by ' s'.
12 h 23 min
